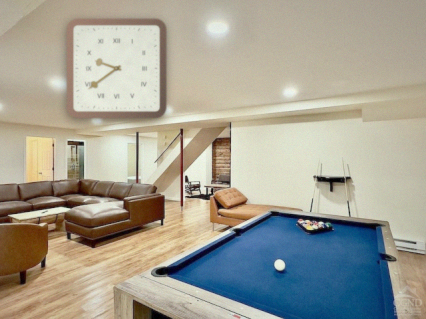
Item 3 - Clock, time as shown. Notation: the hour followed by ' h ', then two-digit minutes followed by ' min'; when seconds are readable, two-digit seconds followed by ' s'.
9 h 39 min
